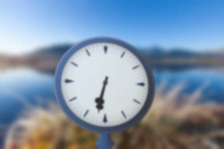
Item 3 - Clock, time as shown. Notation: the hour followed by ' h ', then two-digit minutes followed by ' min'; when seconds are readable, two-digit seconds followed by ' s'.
6 h 32 min
